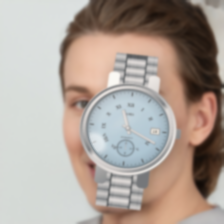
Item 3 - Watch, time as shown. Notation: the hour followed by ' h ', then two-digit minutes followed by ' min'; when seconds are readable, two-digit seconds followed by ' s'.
11 h 19 min
